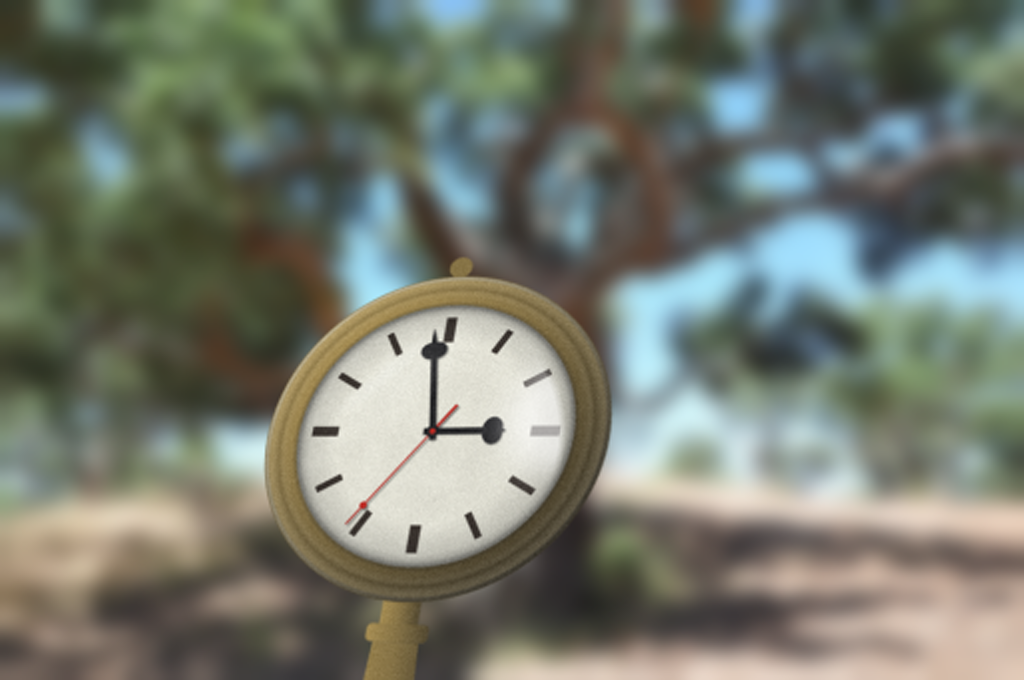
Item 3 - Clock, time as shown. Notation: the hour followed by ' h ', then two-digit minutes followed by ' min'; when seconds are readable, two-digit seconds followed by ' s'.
2 h 58 min 36 s
